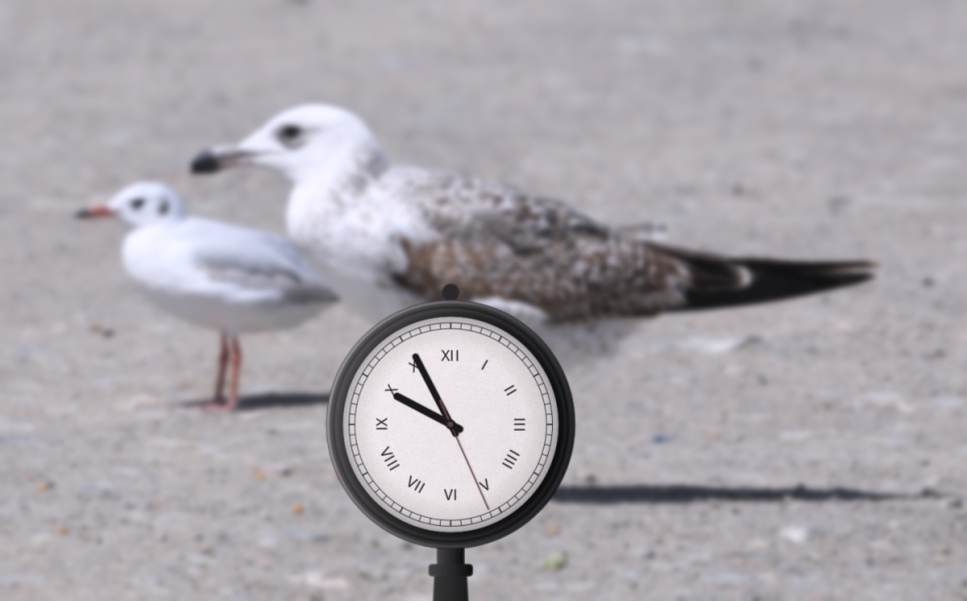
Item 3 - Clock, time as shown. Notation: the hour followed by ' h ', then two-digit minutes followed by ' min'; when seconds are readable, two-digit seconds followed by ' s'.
9 h 55 min 26 s
